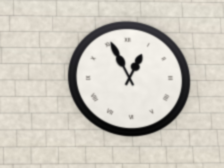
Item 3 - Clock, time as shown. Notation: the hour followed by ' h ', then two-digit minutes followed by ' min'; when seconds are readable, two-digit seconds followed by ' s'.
12 h 56 min
